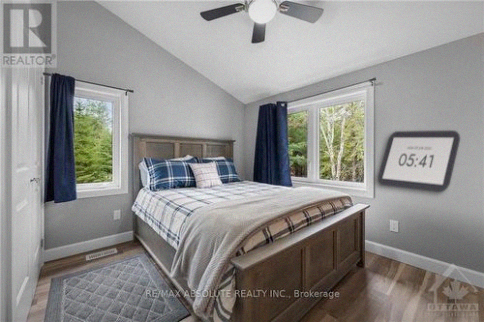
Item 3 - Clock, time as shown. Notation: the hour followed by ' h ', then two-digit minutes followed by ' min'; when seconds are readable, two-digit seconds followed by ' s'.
5 h 41 min
